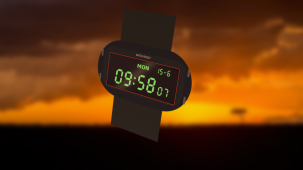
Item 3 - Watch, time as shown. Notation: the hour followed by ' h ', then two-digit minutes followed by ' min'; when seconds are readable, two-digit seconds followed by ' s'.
9 h 58 min 07 s
